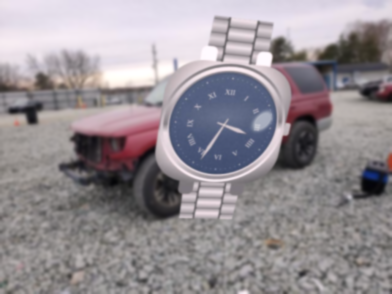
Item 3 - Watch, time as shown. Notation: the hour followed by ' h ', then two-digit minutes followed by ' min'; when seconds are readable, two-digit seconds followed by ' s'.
3 h 34 min
